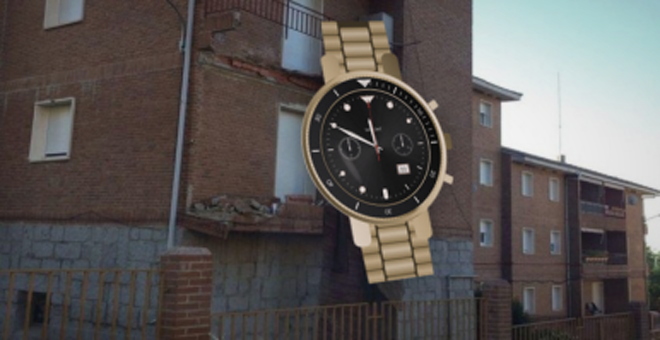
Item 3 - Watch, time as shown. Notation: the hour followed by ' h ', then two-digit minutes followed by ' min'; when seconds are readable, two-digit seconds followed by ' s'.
11 h 50 min
